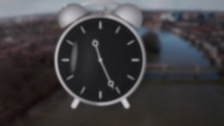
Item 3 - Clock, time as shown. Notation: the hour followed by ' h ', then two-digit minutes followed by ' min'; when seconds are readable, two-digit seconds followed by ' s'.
11 h 26 min
